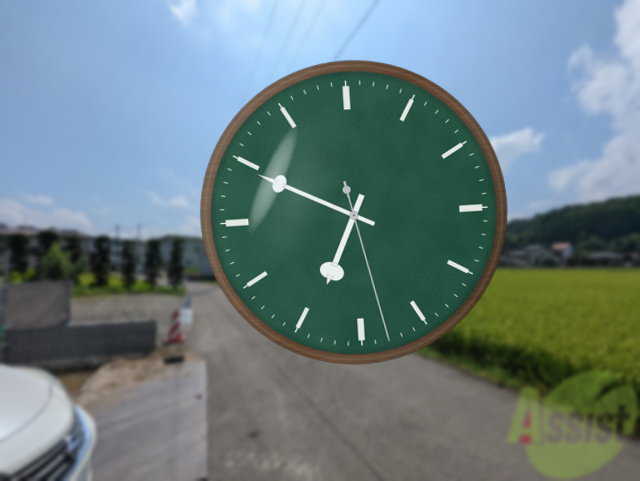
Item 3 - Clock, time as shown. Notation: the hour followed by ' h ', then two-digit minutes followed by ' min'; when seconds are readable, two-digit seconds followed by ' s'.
6 h 49 min 28 s
